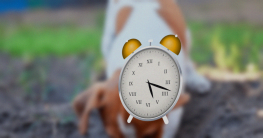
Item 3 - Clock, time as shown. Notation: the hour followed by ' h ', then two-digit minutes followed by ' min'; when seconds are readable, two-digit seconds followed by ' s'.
5 h 18 min
